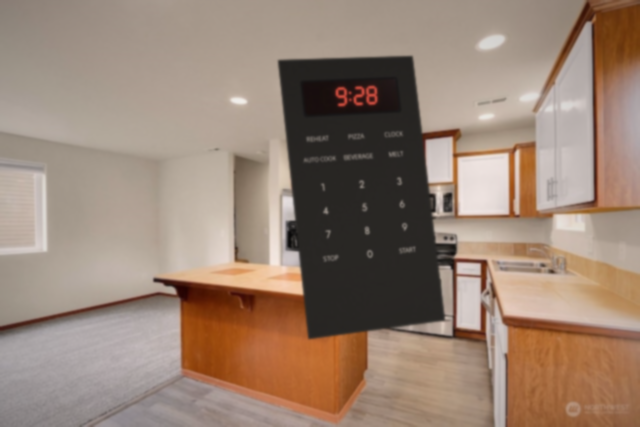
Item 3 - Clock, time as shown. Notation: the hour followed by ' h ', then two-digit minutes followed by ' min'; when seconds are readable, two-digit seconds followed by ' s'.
9 h 28 min
